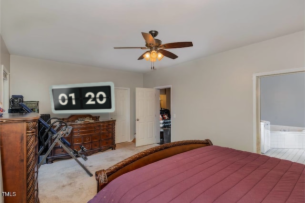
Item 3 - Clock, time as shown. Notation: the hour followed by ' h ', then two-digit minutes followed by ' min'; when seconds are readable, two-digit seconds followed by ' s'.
1 h 20 min
